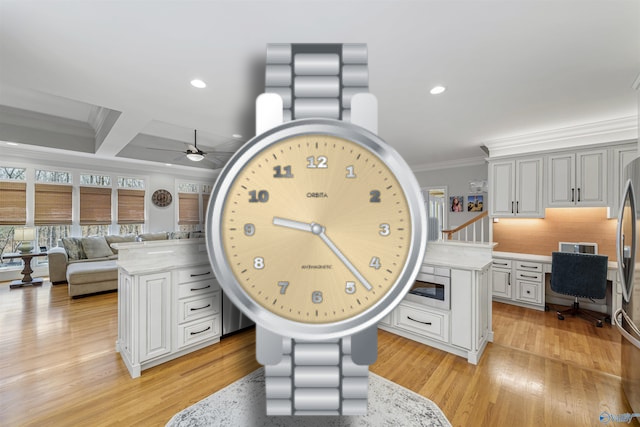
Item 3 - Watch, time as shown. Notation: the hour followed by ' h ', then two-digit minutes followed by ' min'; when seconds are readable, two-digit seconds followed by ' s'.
9 h 23 min
